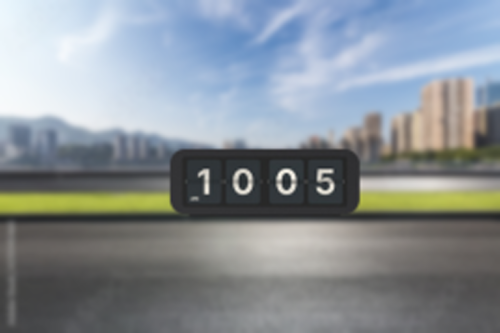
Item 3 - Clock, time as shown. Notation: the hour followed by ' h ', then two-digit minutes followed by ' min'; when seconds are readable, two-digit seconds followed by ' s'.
10 h 05 min
